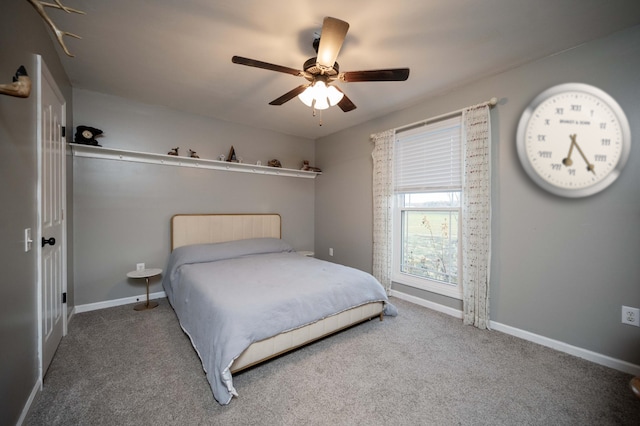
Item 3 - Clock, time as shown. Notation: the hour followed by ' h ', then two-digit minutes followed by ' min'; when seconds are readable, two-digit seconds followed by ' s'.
6 h 24 min
